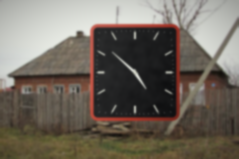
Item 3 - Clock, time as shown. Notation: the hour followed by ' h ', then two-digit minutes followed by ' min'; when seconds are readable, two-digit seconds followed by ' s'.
4 h 52 min
